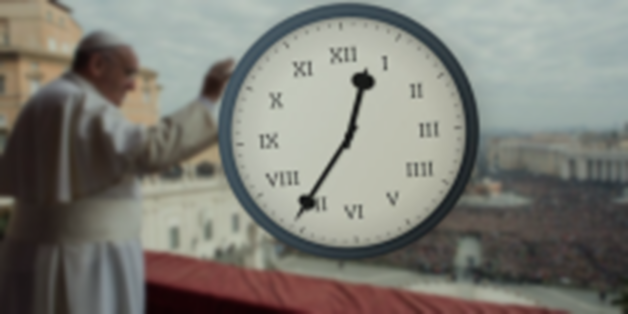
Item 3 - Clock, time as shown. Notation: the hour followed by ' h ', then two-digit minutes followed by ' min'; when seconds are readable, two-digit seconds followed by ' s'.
12 h 36 min
